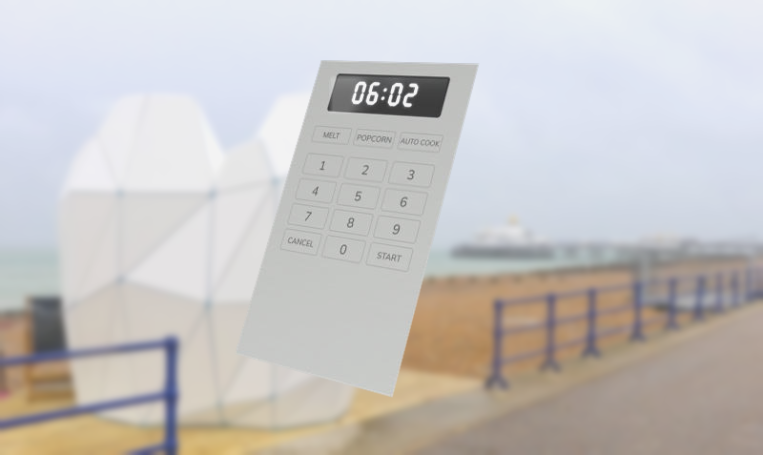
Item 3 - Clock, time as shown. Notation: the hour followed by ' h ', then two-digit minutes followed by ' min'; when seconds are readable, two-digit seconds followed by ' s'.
6 h 02 min
